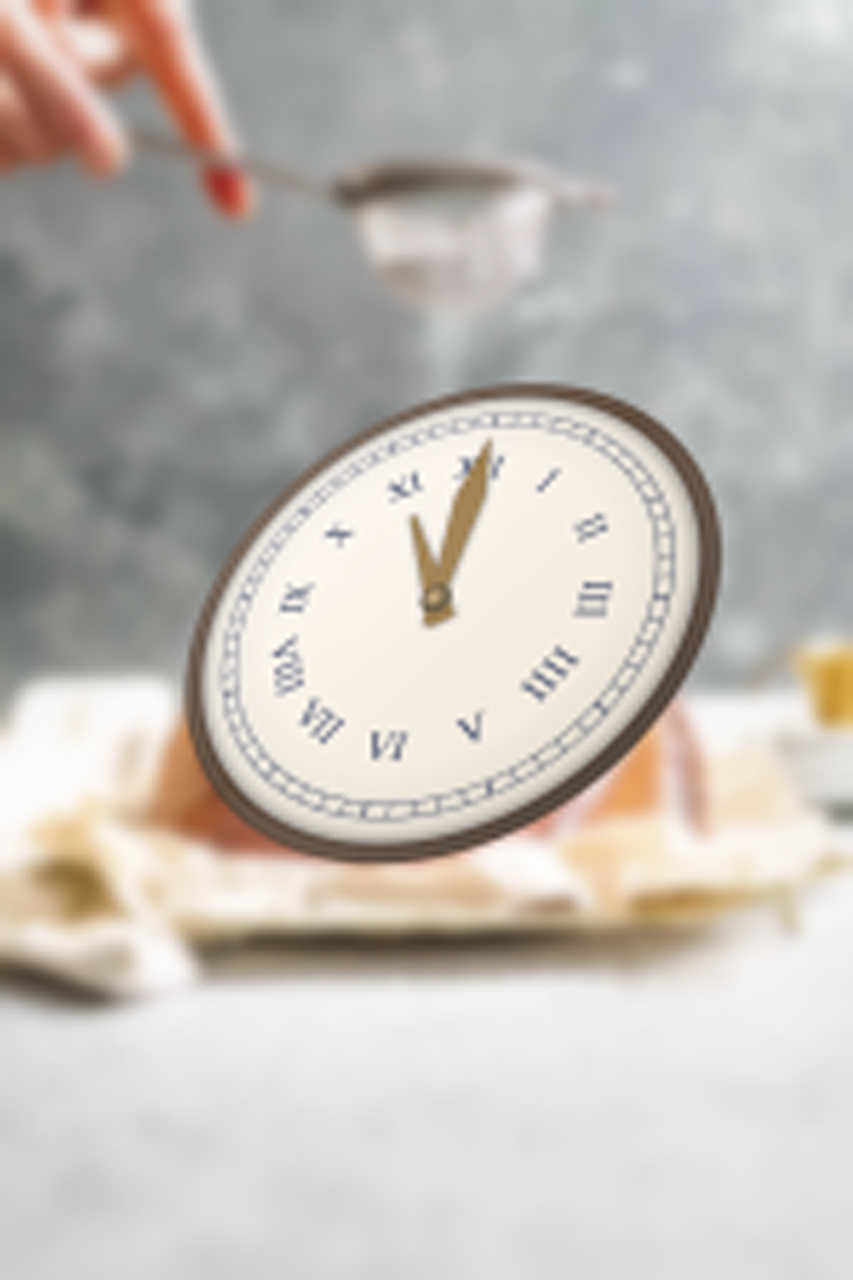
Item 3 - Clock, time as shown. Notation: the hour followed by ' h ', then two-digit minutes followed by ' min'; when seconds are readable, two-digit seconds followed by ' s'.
11 h 00 min
